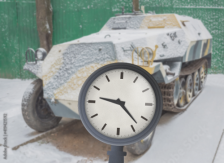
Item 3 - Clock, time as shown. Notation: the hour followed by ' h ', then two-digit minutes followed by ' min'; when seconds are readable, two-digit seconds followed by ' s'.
9 h 23 min
